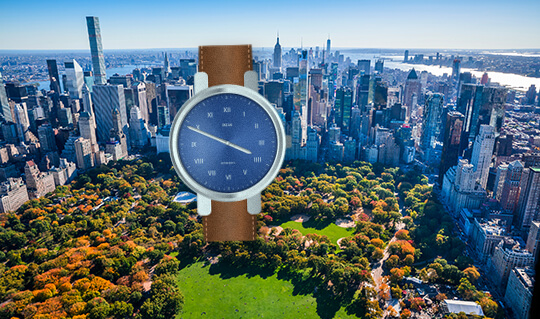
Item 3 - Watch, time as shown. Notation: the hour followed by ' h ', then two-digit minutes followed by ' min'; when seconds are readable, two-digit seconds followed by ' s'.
3 h 49 min
